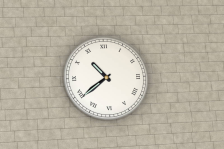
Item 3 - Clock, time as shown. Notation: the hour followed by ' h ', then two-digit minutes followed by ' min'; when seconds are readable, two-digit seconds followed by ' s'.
10 h 39 min
